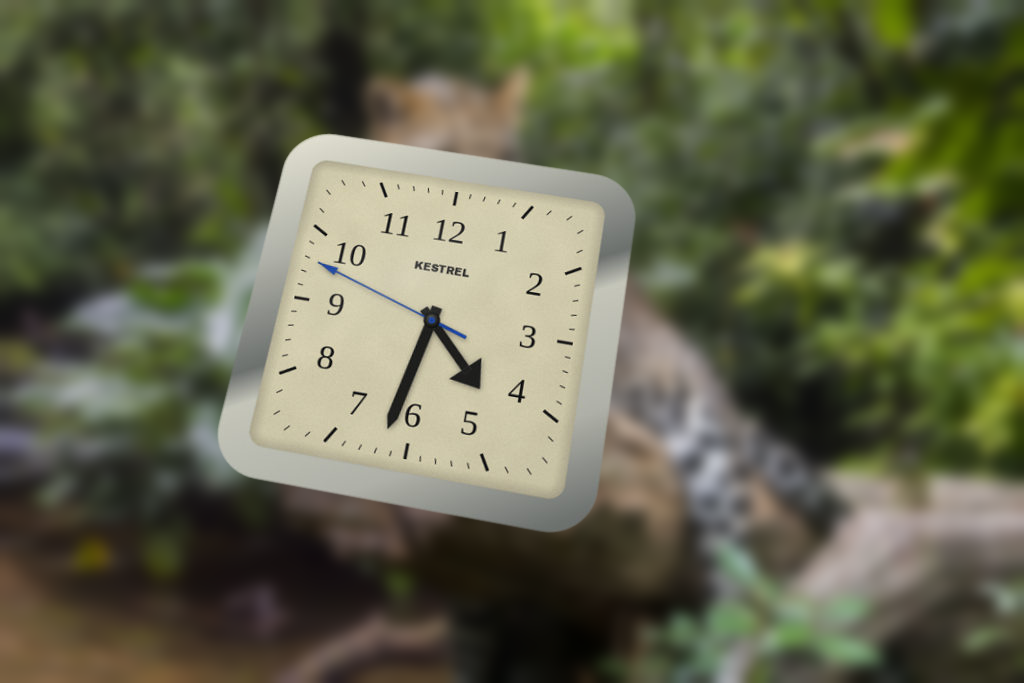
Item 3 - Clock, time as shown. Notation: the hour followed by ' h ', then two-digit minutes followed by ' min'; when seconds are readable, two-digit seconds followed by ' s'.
4 h 31 min 48 s
